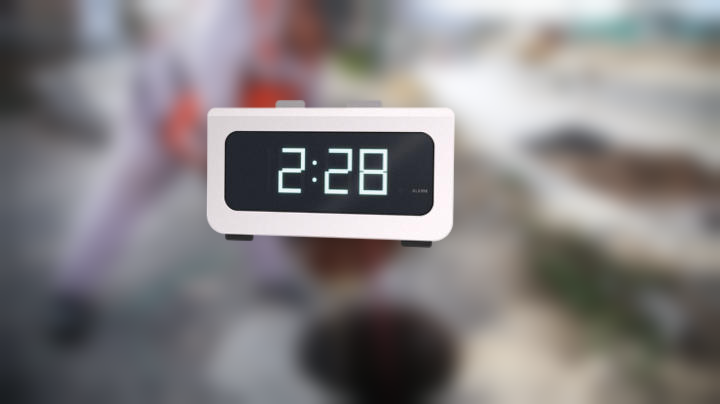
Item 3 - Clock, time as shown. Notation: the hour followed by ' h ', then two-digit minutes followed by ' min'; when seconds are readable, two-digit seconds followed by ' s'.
2 h 28 min
